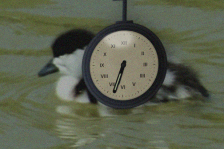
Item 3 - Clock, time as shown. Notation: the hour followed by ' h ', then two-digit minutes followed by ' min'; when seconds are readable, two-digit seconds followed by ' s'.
6 h 33 min
